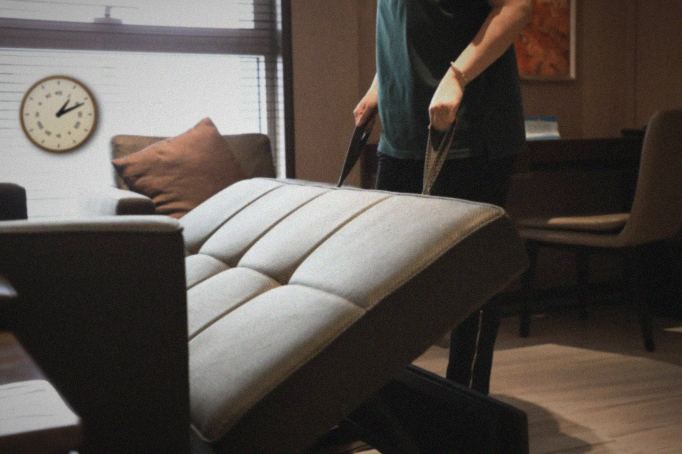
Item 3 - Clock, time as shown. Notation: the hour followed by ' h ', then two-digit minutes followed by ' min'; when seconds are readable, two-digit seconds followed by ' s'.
1 h 11 min
